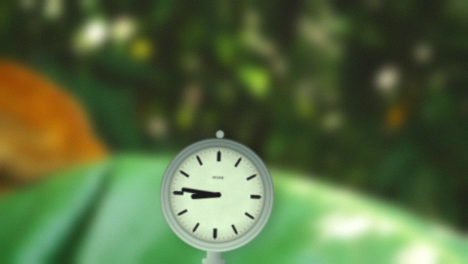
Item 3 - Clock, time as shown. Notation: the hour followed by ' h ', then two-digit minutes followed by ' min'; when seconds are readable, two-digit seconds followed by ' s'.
8 h 46 min
